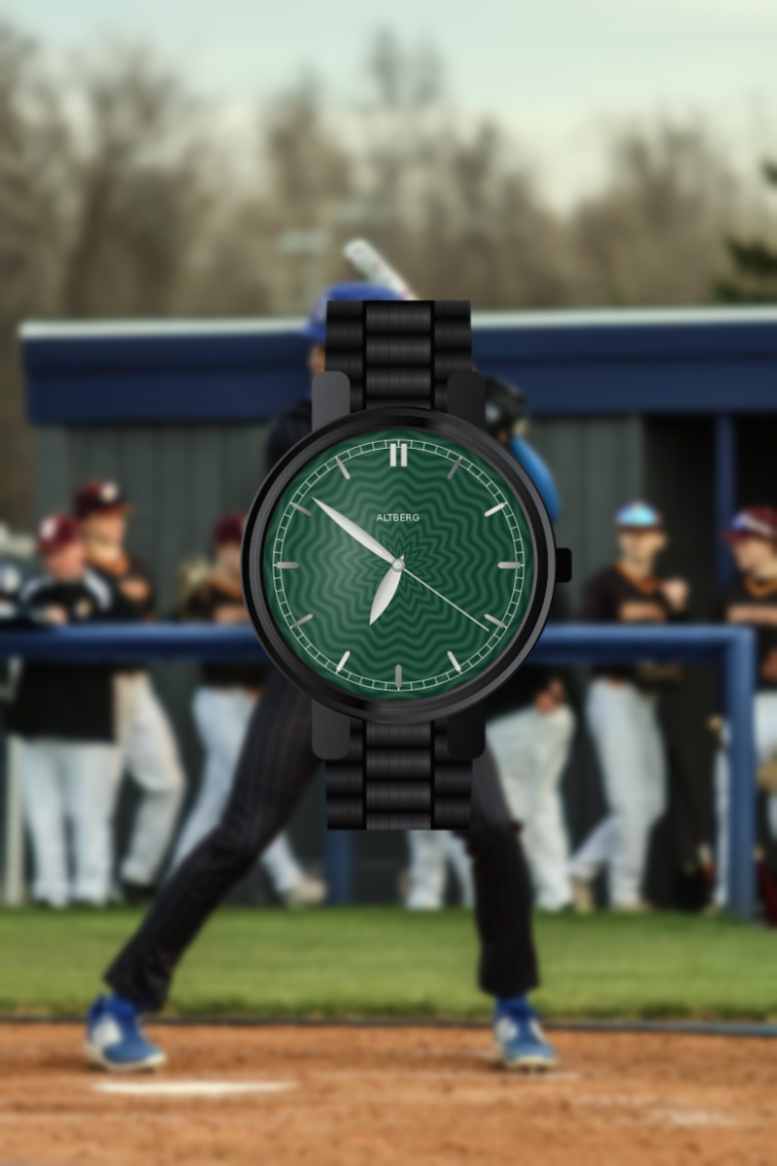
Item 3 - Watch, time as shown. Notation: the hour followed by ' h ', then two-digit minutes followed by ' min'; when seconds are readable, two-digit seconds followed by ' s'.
6 h 51 min 21 s
